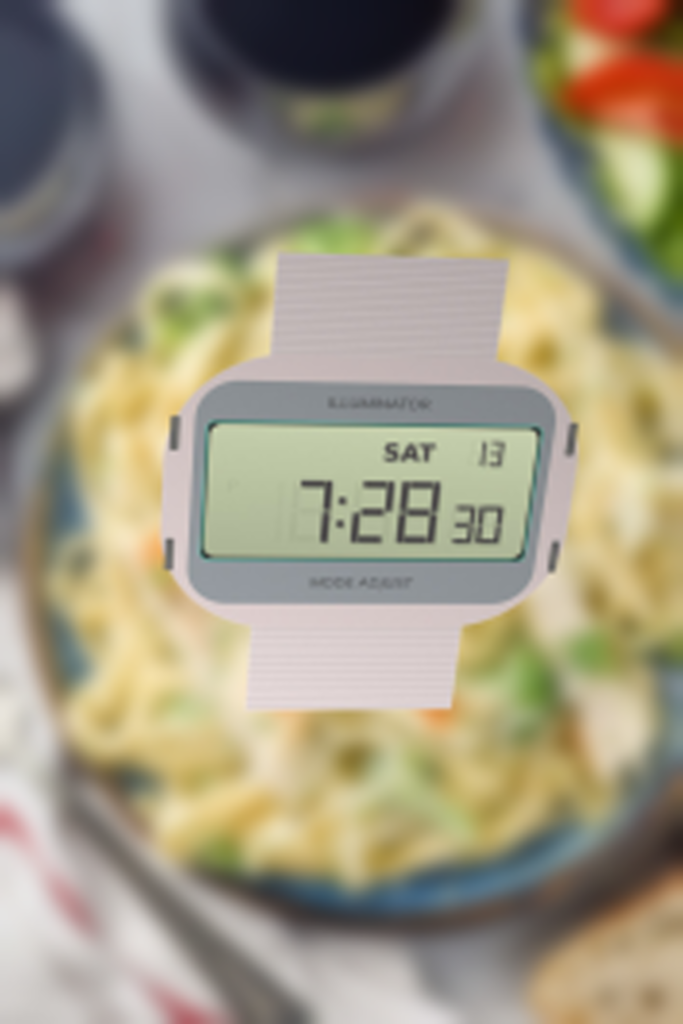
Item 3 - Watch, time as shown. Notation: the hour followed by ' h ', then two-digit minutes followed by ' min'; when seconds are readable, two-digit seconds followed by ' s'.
7 h 28 min 30 s
